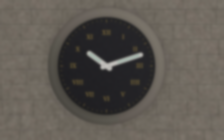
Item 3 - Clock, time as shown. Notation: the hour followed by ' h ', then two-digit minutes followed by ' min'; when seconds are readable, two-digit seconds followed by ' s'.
10 h 12 min
